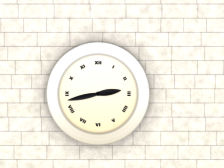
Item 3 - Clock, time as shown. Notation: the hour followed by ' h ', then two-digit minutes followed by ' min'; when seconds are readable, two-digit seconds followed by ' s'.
2 h 43 min
